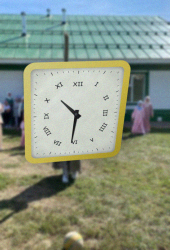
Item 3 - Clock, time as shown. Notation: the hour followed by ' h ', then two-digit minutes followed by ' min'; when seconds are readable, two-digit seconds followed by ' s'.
10 h 31 min
